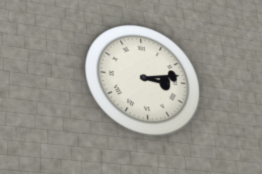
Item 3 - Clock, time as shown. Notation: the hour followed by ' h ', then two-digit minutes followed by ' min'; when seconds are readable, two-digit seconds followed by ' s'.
3 h 13 min
